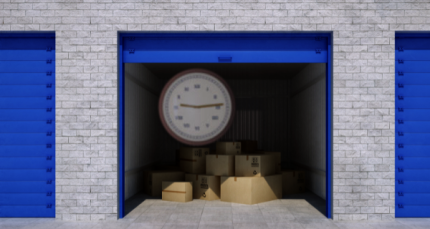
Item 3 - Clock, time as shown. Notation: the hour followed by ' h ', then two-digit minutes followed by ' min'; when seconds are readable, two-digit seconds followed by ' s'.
9 h 14 min
